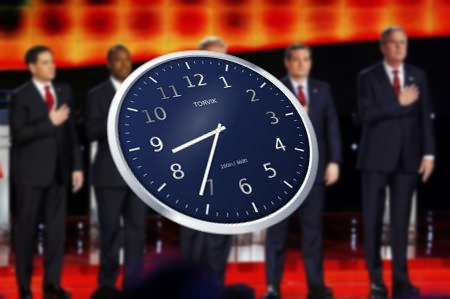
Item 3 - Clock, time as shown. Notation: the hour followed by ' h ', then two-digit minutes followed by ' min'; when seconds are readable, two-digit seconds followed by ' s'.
8 h 36 min
